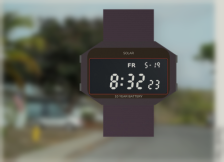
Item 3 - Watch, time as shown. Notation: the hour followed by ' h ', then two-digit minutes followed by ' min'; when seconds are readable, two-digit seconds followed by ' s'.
8 h 32 min 23 s
